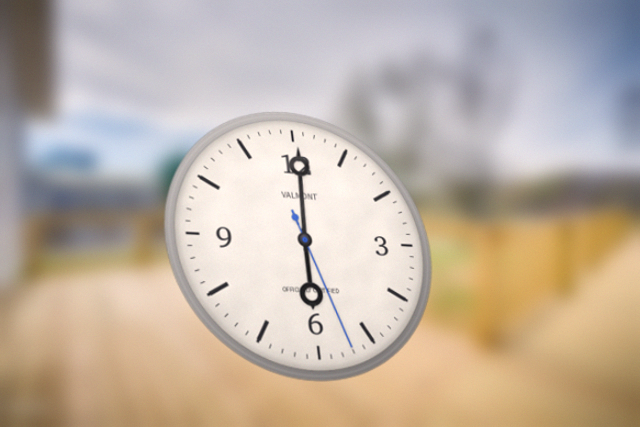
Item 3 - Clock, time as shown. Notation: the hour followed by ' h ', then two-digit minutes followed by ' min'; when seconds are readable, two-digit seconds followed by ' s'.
6 h 00 min 27 s
